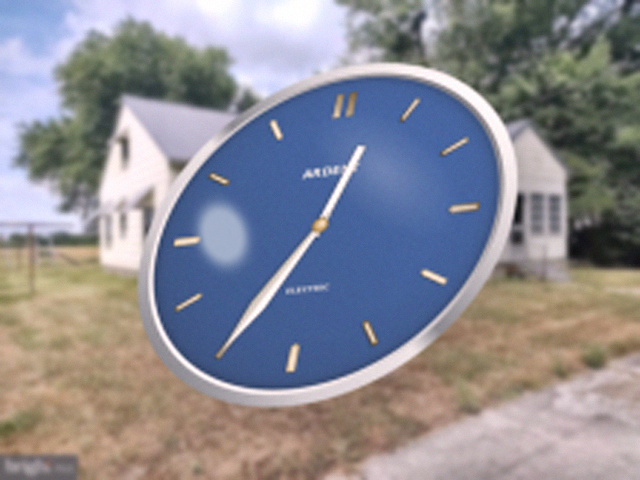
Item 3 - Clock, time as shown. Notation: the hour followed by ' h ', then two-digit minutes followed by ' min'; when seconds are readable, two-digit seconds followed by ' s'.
12 h 35 min
